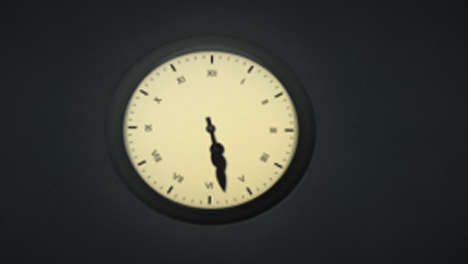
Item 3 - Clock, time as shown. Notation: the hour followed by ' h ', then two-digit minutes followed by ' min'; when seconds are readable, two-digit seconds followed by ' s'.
5 h 28 min
